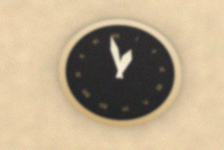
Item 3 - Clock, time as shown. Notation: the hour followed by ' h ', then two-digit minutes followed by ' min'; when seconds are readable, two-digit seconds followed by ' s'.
12 h 59 min
